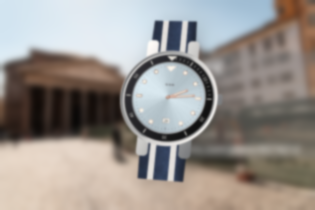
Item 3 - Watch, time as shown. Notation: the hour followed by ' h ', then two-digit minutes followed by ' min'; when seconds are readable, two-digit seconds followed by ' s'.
2 h 14 min
